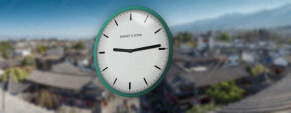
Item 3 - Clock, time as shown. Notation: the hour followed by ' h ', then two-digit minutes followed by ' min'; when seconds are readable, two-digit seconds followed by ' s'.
9 h 14 min
